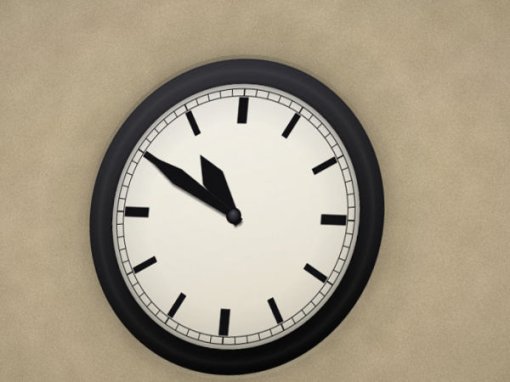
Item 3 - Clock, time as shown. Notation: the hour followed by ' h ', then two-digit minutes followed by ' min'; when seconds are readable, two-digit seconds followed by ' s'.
10 h 50 min
